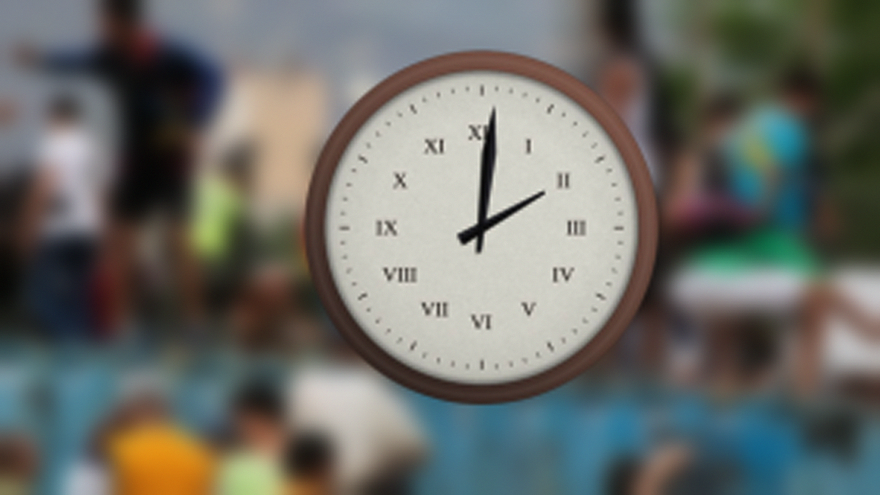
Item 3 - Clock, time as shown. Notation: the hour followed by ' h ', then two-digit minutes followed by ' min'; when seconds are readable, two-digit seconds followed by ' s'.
2 h 01 min
